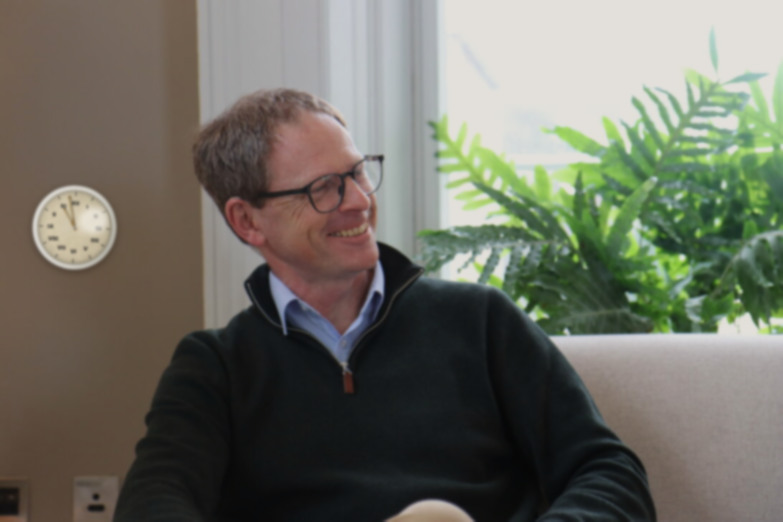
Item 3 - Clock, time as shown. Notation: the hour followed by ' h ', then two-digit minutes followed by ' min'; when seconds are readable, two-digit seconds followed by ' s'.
10 h 58 min
